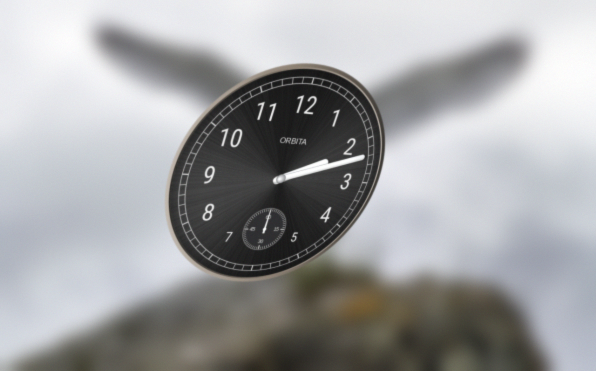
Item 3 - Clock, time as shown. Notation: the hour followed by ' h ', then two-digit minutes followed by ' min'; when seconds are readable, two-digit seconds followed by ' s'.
2 h 12 min
